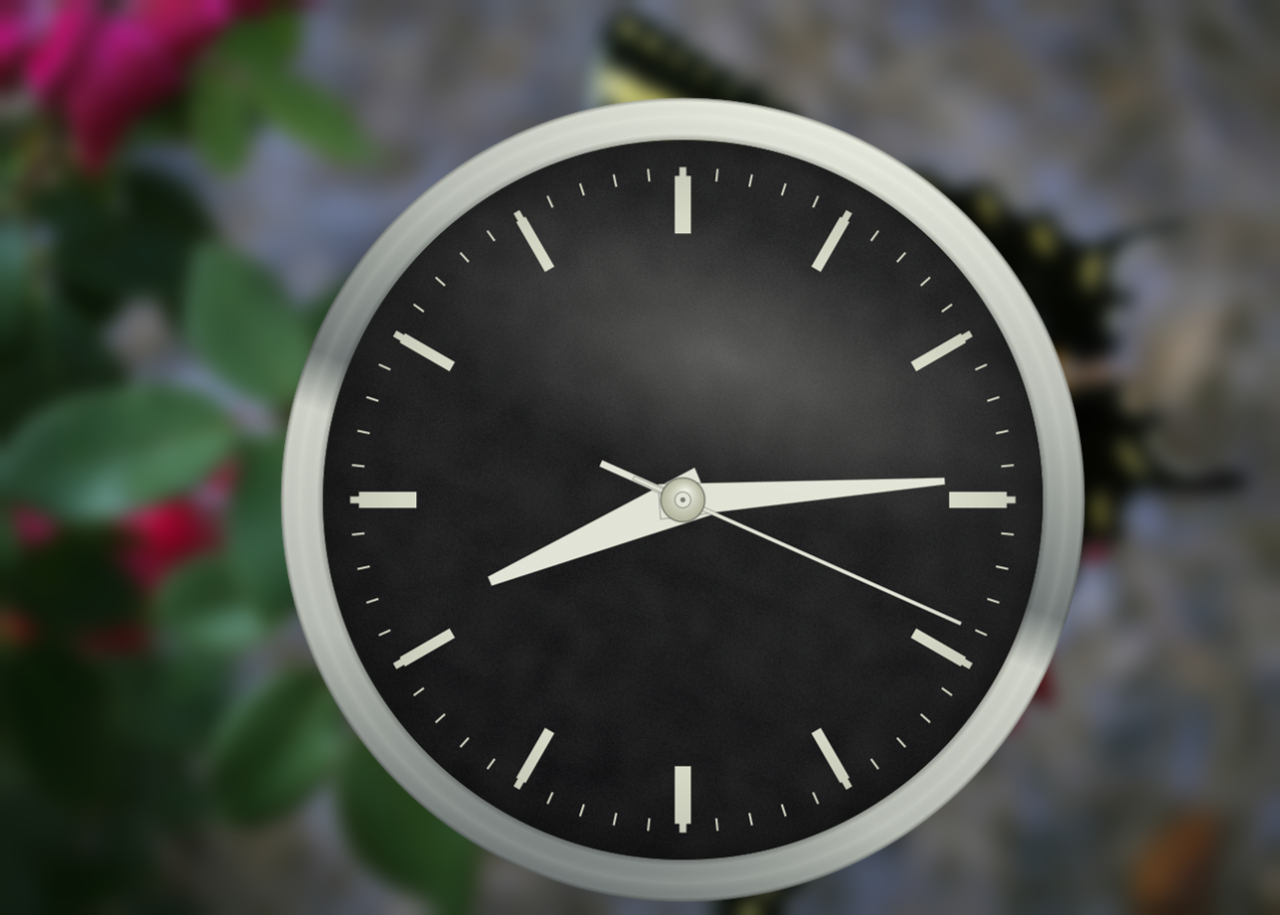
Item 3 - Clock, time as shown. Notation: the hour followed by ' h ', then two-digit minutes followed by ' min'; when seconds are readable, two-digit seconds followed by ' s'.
8 h 14 min 19 s
